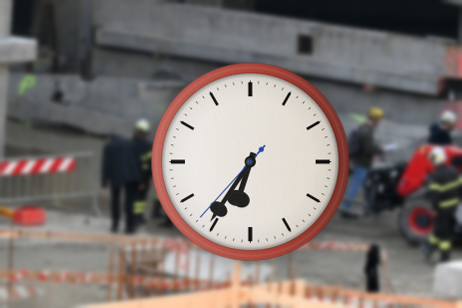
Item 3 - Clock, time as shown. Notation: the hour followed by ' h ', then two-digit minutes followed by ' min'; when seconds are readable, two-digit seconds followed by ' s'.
6 h 35 min 37 s
